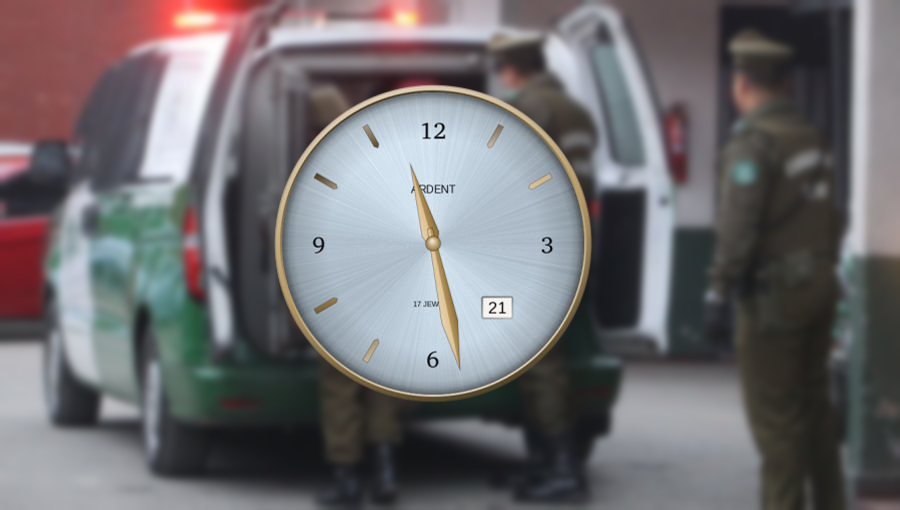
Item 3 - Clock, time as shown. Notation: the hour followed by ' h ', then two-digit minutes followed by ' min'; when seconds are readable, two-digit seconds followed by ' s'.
11 h 28 min
